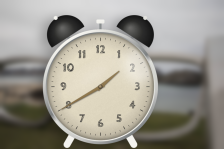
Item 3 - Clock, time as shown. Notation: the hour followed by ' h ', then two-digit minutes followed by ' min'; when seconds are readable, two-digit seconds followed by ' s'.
1 h 40 min
